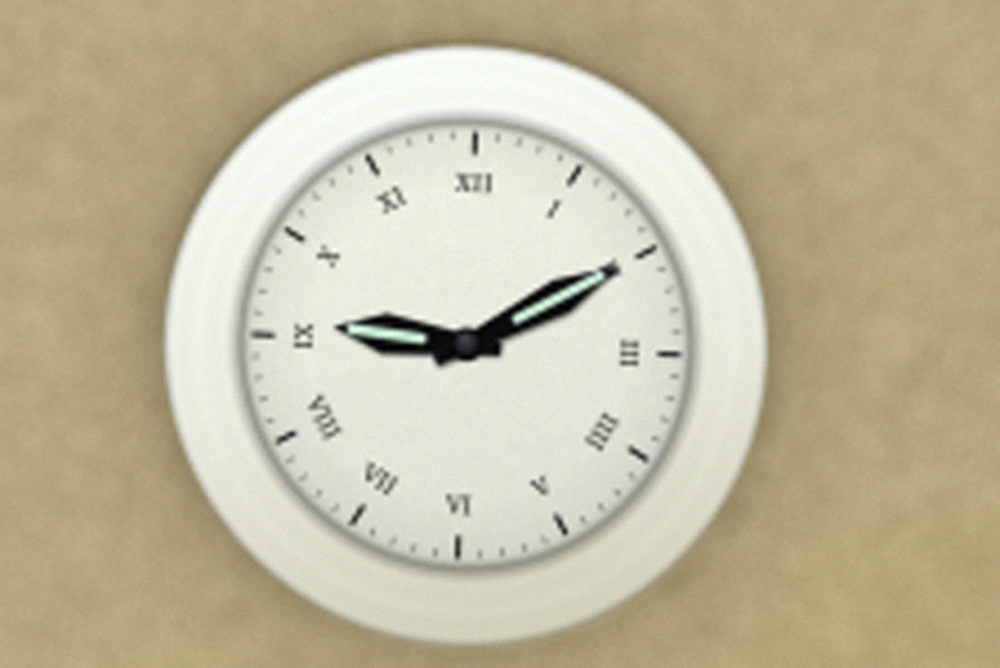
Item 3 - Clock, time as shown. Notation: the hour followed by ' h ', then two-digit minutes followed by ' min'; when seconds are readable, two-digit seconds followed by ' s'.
9 h 10 min
